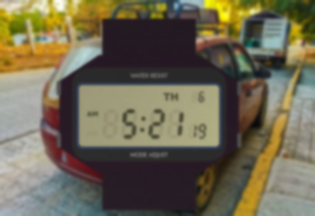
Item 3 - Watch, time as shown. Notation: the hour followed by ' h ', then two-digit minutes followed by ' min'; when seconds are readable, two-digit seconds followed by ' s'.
5 h 21 min 19 s
